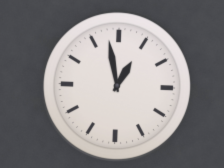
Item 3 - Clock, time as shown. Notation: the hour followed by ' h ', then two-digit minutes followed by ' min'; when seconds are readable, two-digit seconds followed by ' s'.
12 h 58 min
